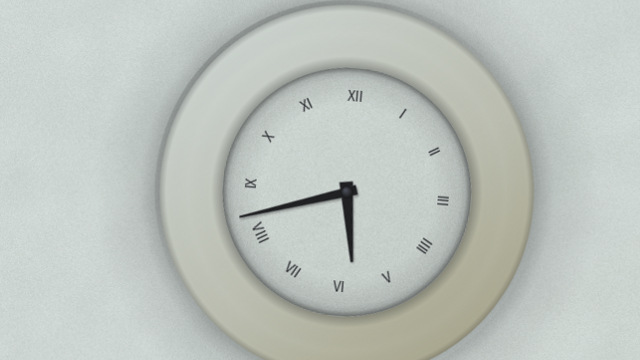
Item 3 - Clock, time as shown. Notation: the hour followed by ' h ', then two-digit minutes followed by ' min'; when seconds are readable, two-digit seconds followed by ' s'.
5 h 42 min
